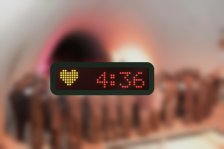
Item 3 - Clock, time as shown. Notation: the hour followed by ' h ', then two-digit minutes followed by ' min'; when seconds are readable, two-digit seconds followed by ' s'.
4 h 36 min
